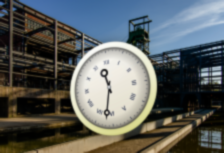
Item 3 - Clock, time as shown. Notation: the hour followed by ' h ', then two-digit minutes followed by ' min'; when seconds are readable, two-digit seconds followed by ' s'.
11 h 32 min
